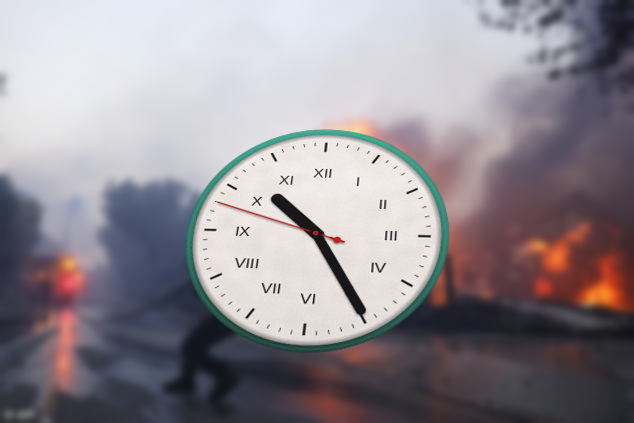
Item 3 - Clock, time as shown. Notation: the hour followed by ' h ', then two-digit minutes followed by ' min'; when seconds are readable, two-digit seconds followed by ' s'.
10 h 24 min 48 s
